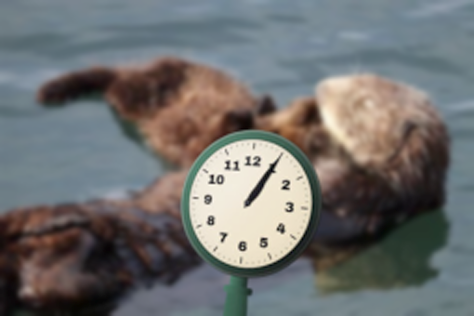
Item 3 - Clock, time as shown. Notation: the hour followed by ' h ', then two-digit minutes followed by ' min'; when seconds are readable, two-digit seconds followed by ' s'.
1 h 05 min
